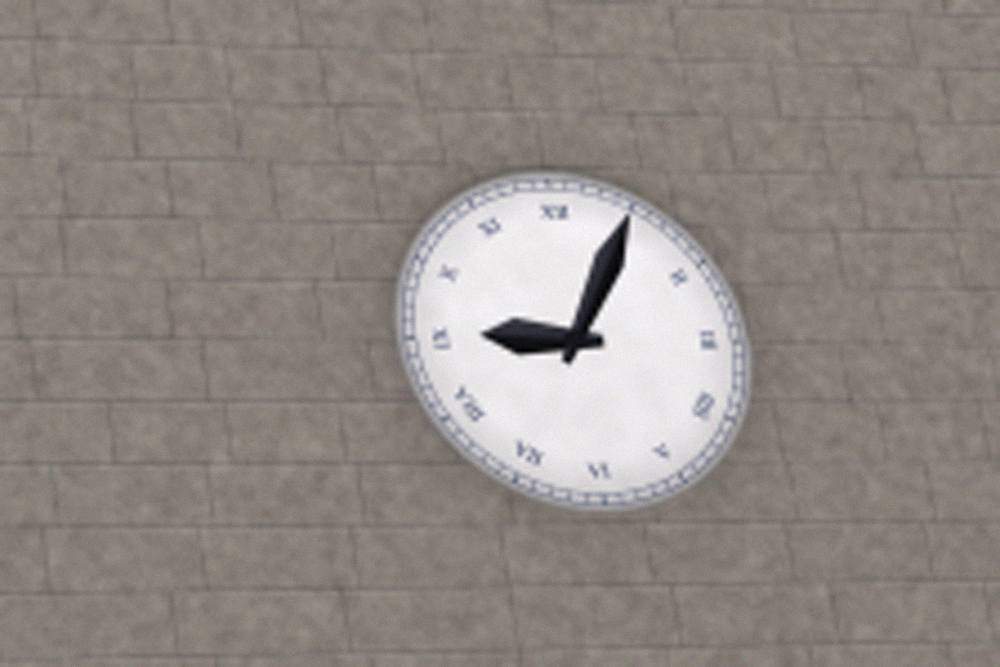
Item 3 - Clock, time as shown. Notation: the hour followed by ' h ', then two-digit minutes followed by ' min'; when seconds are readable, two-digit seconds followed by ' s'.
9 h 05 min
